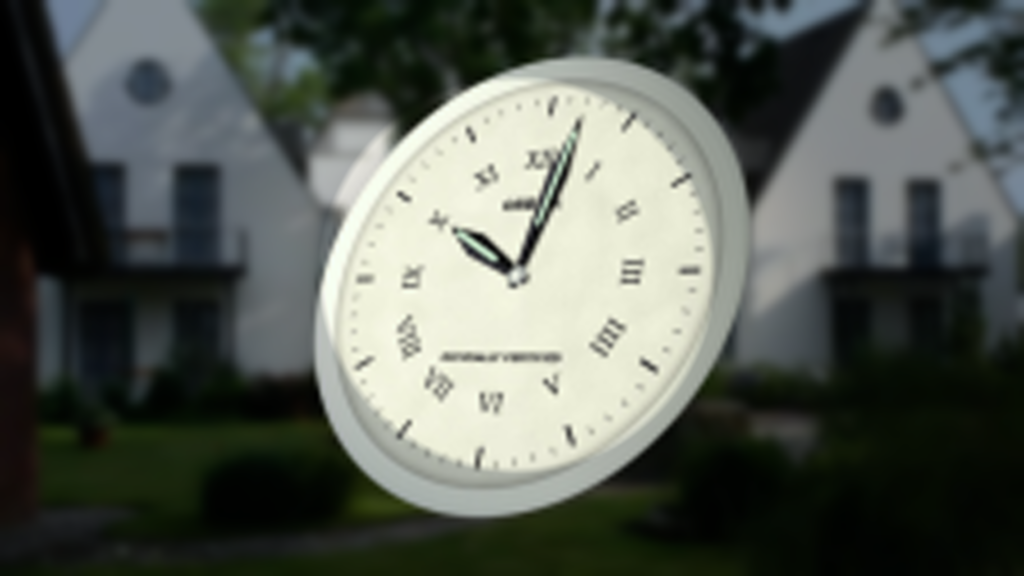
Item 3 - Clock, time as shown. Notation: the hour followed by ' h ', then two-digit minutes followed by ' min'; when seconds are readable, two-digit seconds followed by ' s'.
10 h 02 min
